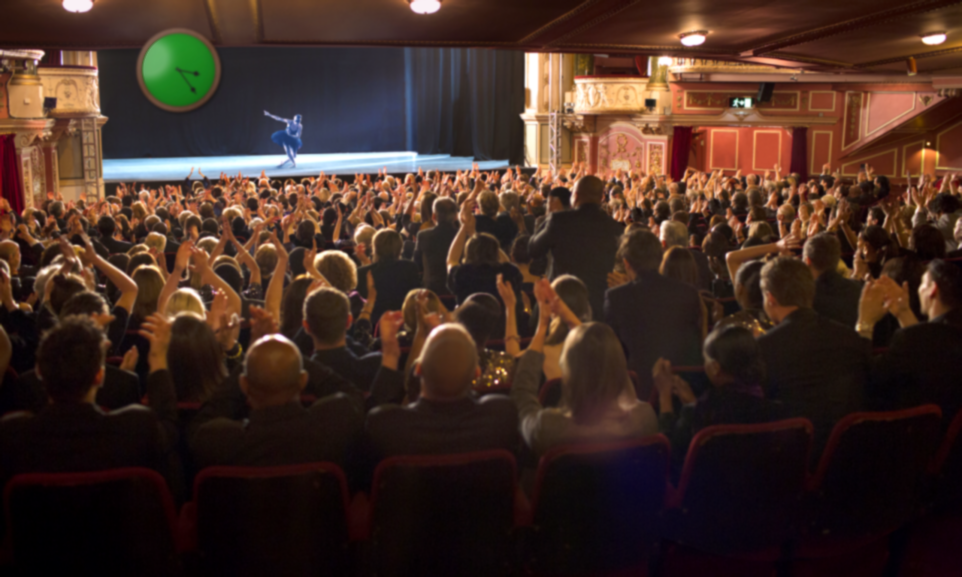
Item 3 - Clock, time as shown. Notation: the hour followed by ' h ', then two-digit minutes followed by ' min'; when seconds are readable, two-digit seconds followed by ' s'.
3 h 24 min
